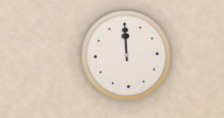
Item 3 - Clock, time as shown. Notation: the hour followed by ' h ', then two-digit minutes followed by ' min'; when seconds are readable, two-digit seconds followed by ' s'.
12 h 00 min
